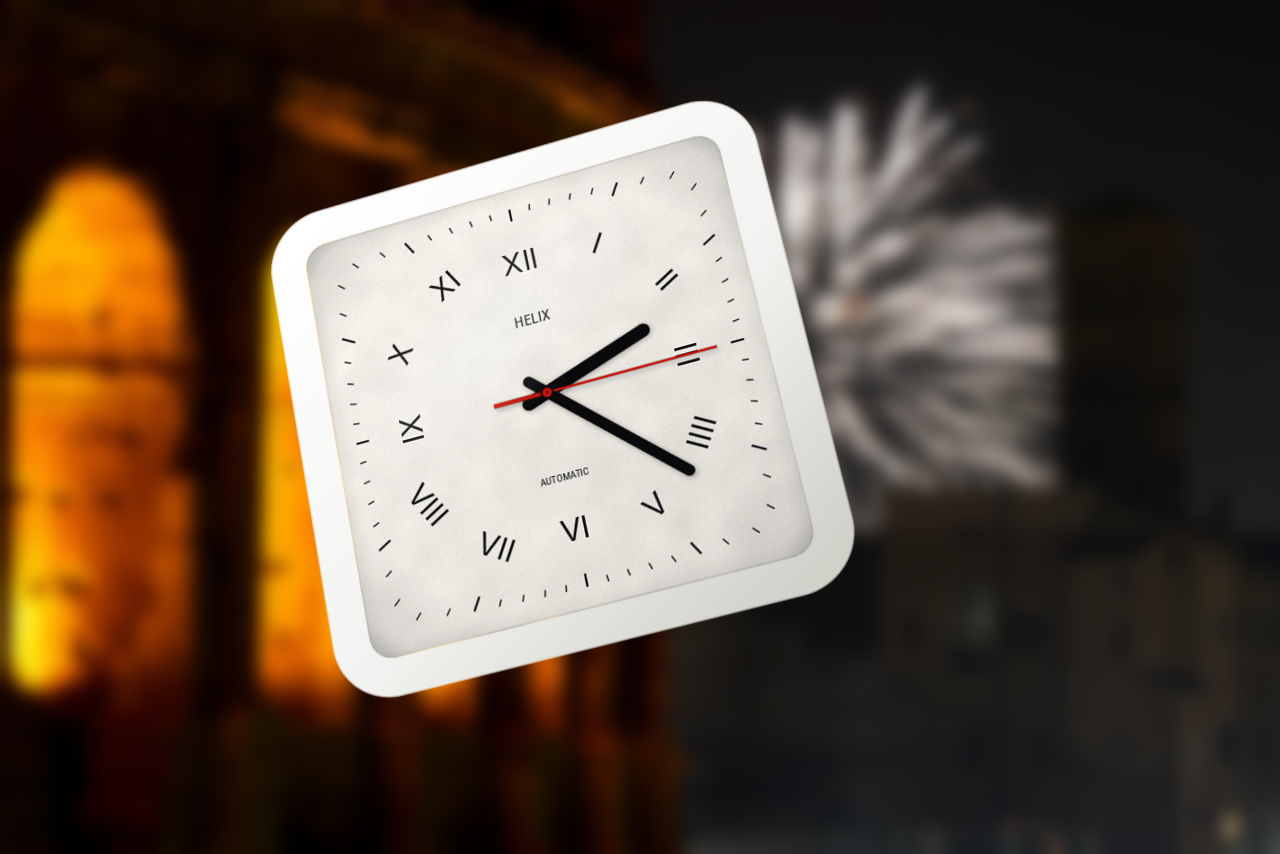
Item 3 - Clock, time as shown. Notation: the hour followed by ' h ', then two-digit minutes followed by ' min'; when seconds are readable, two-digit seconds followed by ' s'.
2 h 22 min 15 s
